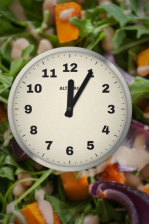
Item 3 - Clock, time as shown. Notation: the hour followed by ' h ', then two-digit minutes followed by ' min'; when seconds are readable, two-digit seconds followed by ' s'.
12 h 05 min
